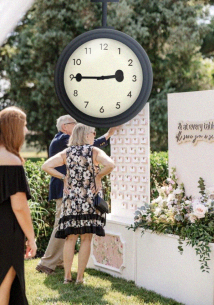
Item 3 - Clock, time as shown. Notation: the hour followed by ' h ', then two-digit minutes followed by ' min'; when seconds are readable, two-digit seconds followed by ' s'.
2 h 45 min
